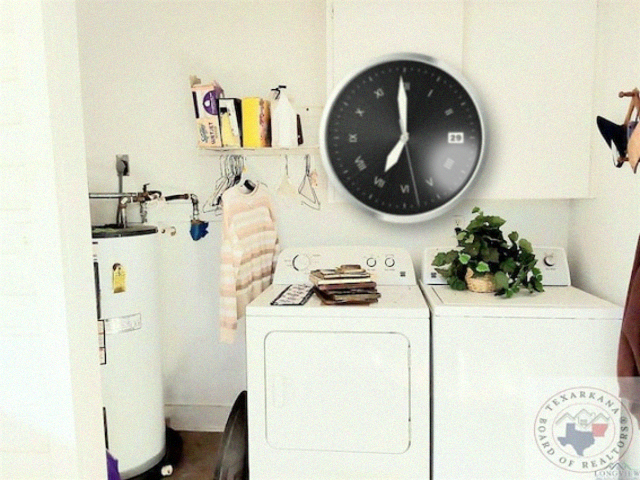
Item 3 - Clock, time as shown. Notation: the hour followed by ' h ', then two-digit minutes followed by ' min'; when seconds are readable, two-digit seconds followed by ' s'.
6 h 59 min 28 s
